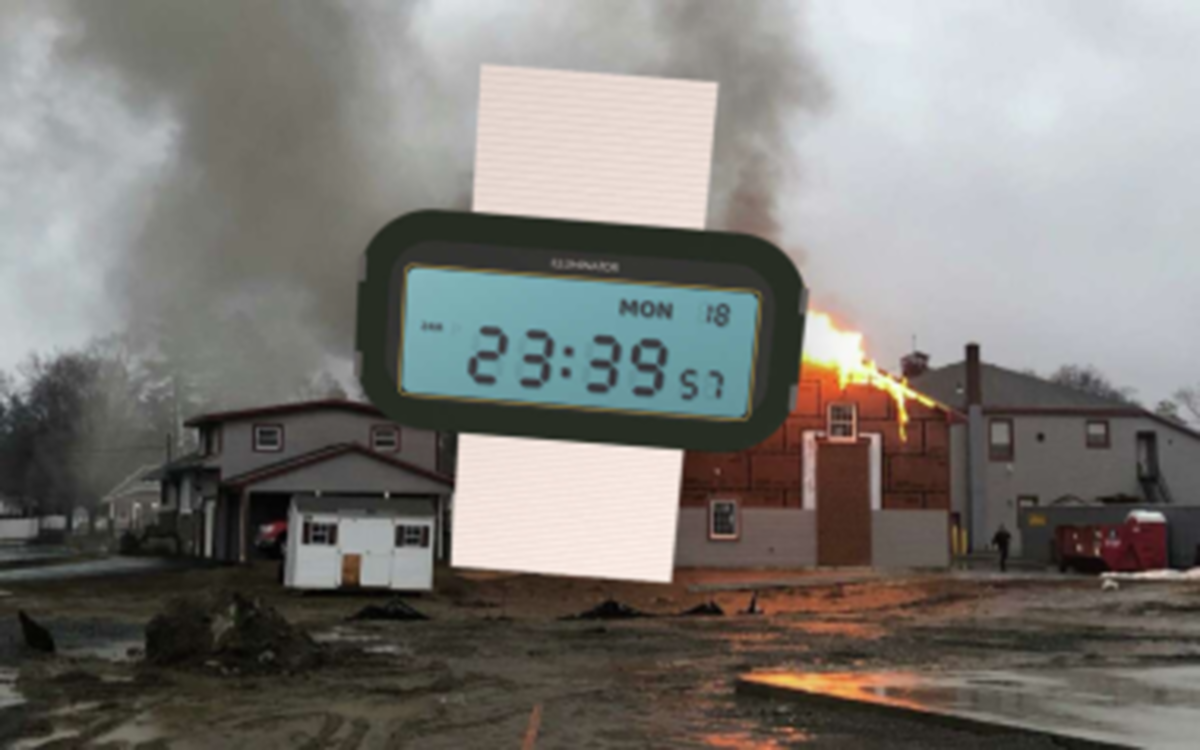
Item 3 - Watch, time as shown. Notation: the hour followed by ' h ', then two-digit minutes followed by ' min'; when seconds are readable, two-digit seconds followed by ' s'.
23 h 39 min 57 s
